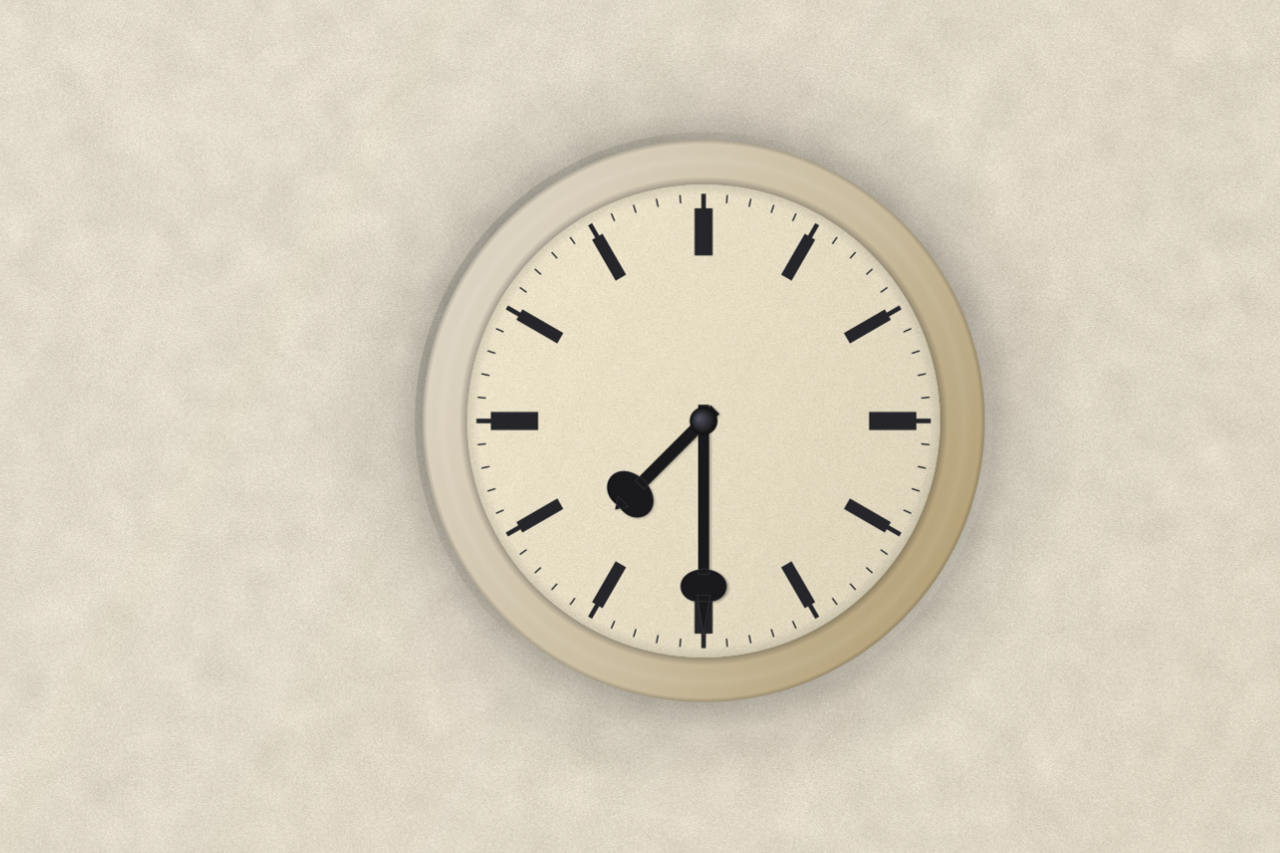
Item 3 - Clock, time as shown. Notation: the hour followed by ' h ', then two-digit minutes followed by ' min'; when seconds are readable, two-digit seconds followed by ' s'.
7 h 30 min
